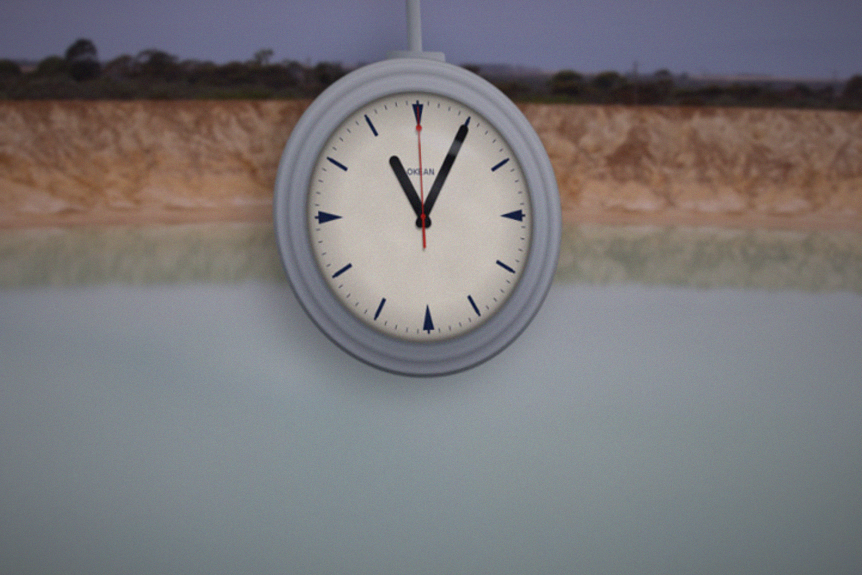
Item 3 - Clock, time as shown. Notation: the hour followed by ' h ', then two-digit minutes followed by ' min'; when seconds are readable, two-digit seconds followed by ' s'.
11 h 05 min 00 s
